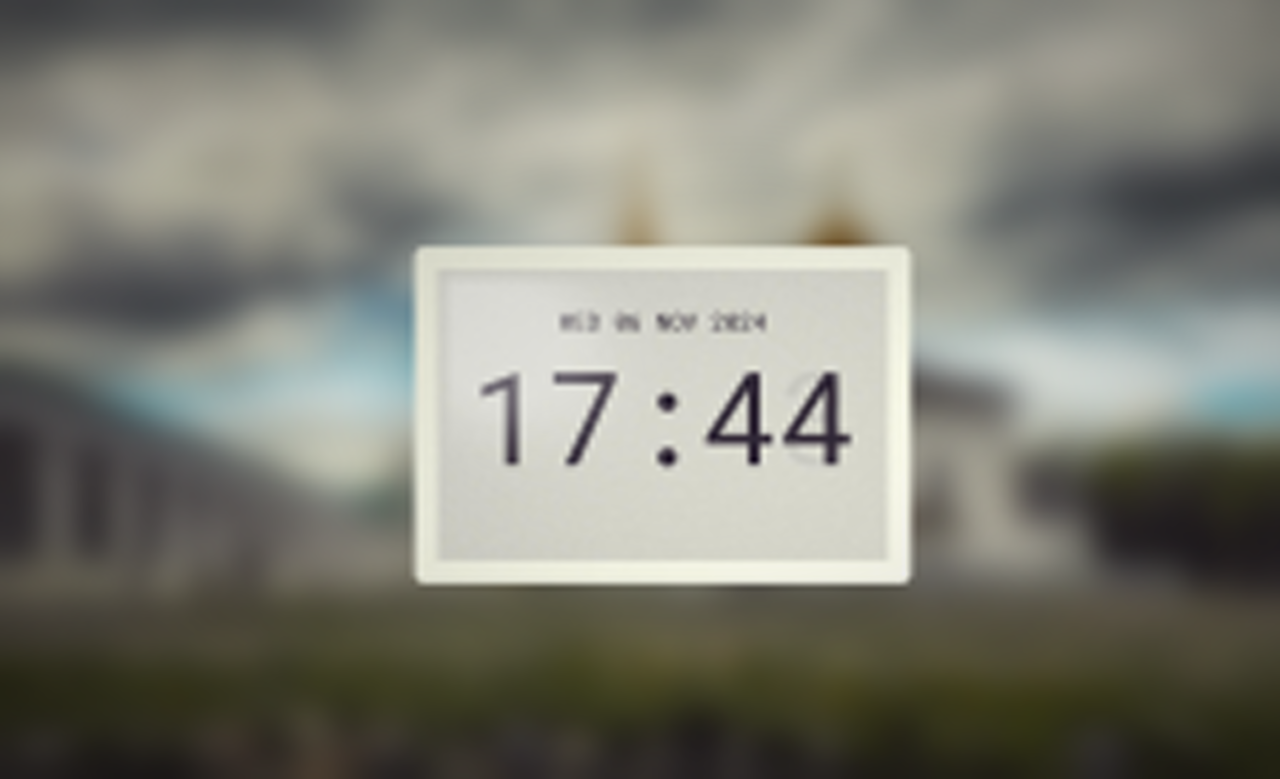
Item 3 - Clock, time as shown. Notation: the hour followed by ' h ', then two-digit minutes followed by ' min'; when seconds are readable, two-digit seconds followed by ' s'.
17 h 44 min
